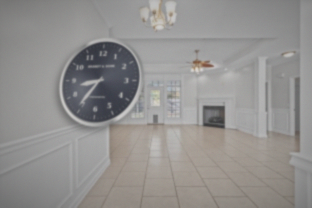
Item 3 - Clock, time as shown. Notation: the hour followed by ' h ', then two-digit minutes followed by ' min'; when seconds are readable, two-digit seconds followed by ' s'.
8 h 36 min
